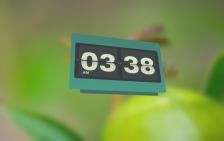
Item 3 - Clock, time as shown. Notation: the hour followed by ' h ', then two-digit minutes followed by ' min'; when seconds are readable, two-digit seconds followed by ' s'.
3 h 38 min
